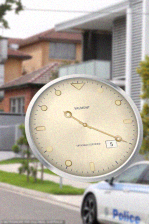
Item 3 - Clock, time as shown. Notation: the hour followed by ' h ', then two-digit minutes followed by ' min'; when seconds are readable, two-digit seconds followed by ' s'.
10 h 20 min
